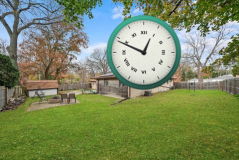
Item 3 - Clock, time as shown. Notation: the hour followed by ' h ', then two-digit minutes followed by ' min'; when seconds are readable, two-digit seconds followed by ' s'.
12 h 49 min
